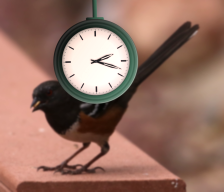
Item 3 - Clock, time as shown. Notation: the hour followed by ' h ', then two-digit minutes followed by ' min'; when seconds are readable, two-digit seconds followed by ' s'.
2 h 18 min
